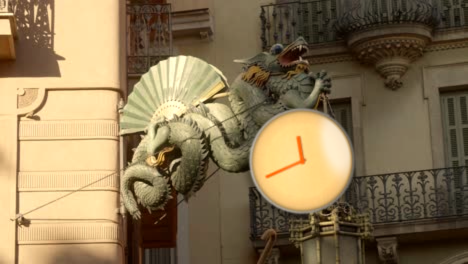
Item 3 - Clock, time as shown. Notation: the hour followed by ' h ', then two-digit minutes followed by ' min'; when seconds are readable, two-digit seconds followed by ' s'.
11 h 41 min
